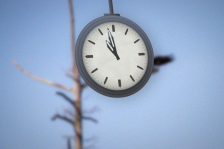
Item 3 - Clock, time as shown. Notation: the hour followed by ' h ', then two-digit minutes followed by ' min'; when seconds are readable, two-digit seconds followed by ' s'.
10 h 58 min
